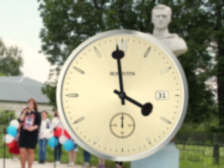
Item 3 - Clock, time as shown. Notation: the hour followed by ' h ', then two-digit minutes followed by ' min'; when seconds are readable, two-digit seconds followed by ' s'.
3 h 59 min
